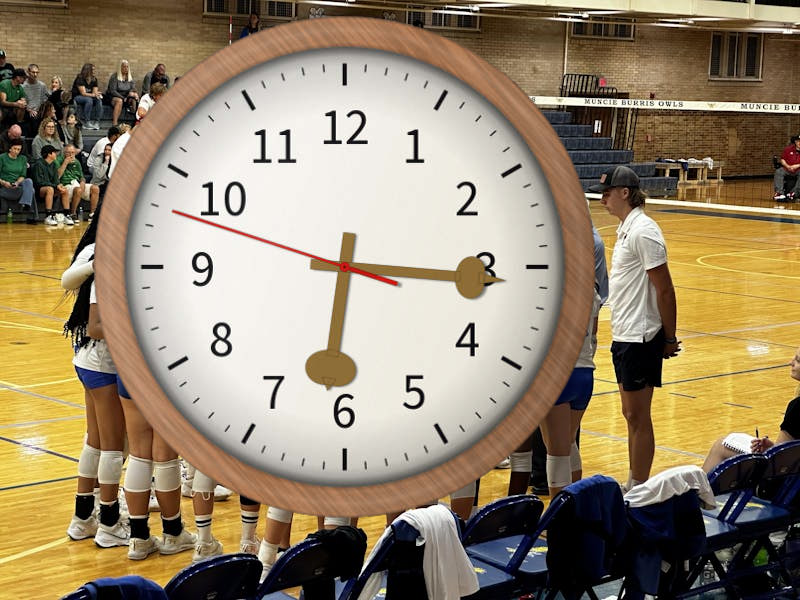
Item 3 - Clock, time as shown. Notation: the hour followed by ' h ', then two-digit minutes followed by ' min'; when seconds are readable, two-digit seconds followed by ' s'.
6 h 15 min 48 s
